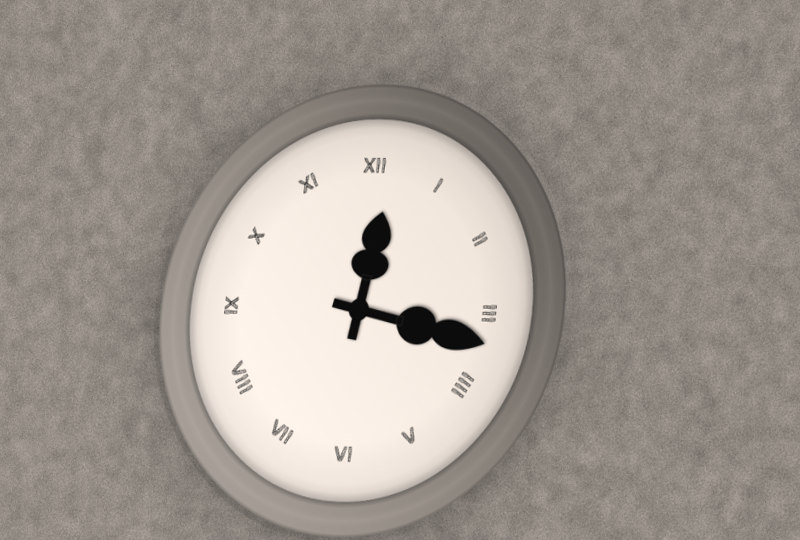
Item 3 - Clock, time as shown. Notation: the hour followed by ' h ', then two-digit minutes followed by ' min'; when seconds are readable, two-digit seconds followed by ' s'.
12 h 17 min
